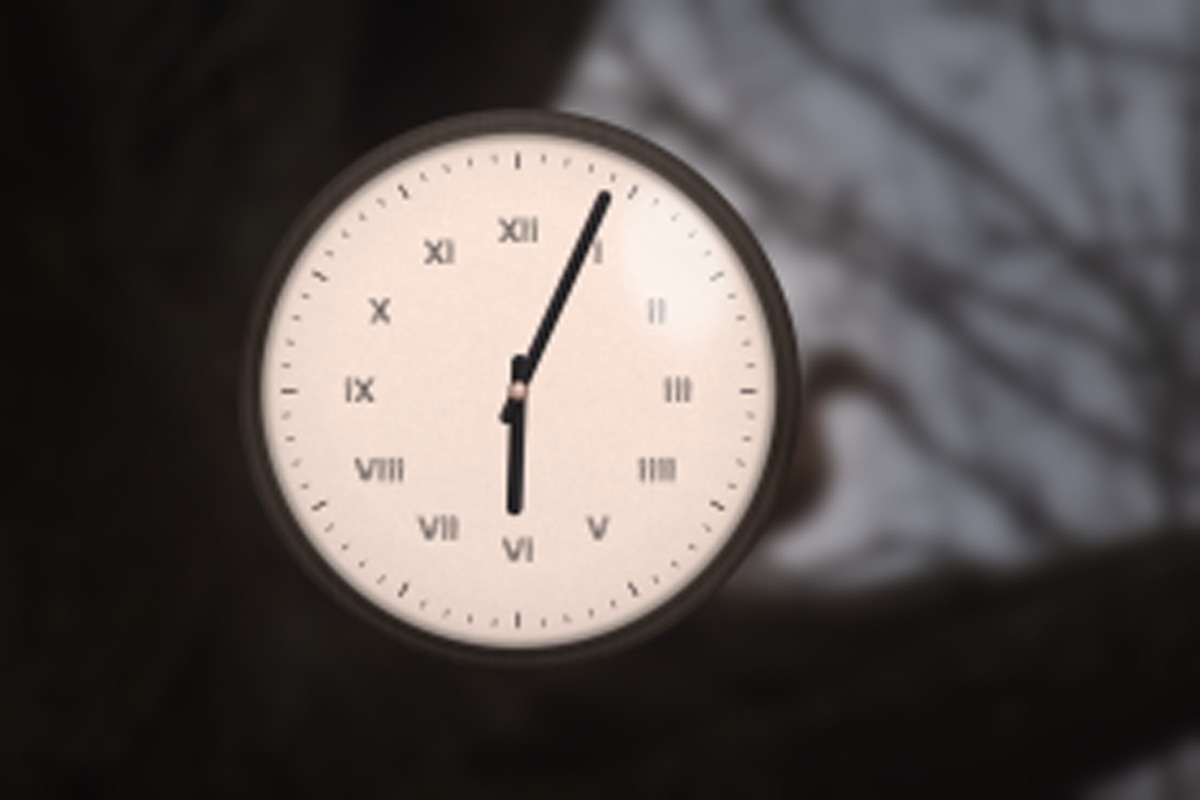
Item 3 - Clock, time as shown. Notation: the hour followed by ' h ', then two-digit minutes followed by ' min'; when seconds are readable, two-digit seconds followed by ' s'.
6 h 04 min
